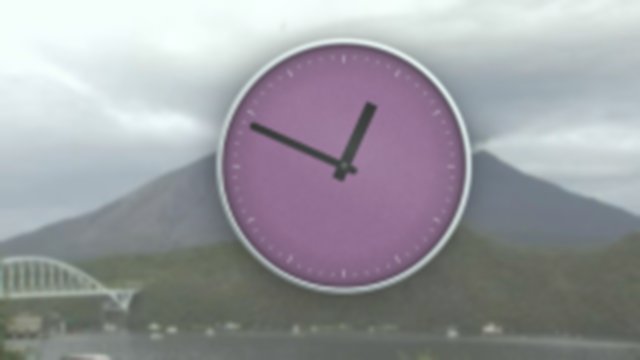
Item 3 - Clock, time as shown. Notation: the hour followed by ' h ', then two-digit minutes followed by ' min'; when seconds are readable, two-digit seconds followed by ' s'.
12 h 49 min
